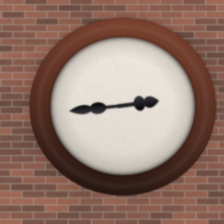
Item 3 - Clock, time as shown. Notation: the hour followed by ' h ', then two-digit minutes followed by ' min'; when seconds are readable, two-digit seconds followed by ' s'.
2 h 44 min
